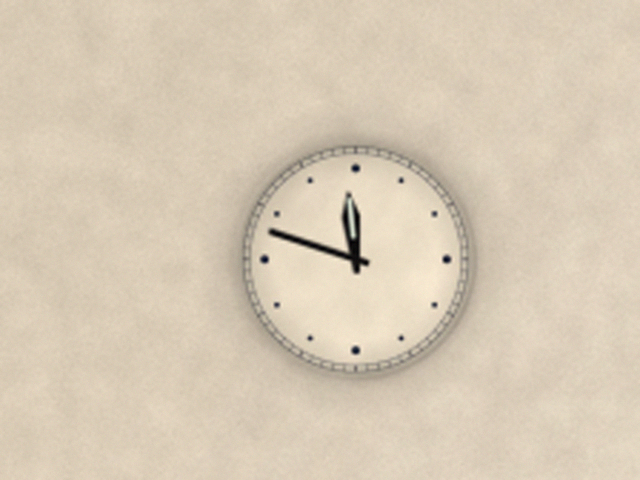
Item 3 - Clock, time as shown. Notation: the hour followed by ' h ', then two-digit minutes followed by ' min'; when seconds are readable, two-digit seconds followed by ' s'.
11 h 48 min
